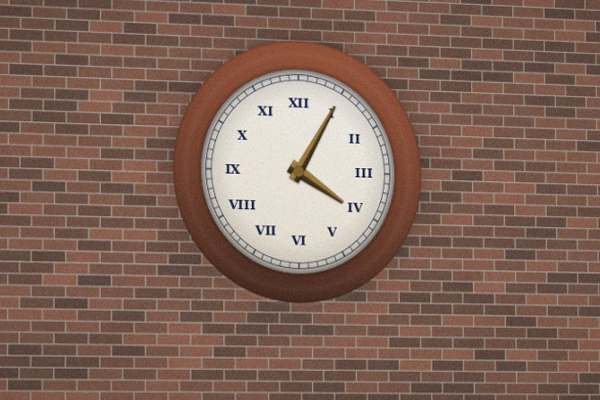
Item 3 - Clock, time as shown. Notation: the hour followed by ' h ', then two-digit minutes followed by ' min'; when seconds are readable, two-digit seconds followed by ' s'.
4 h 05 min
